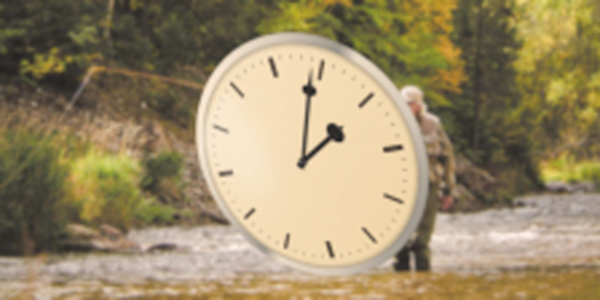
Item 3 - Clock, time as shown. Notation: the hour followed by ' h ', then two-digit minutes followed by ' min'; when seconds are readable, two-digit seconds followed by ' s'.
2 h 04 min
